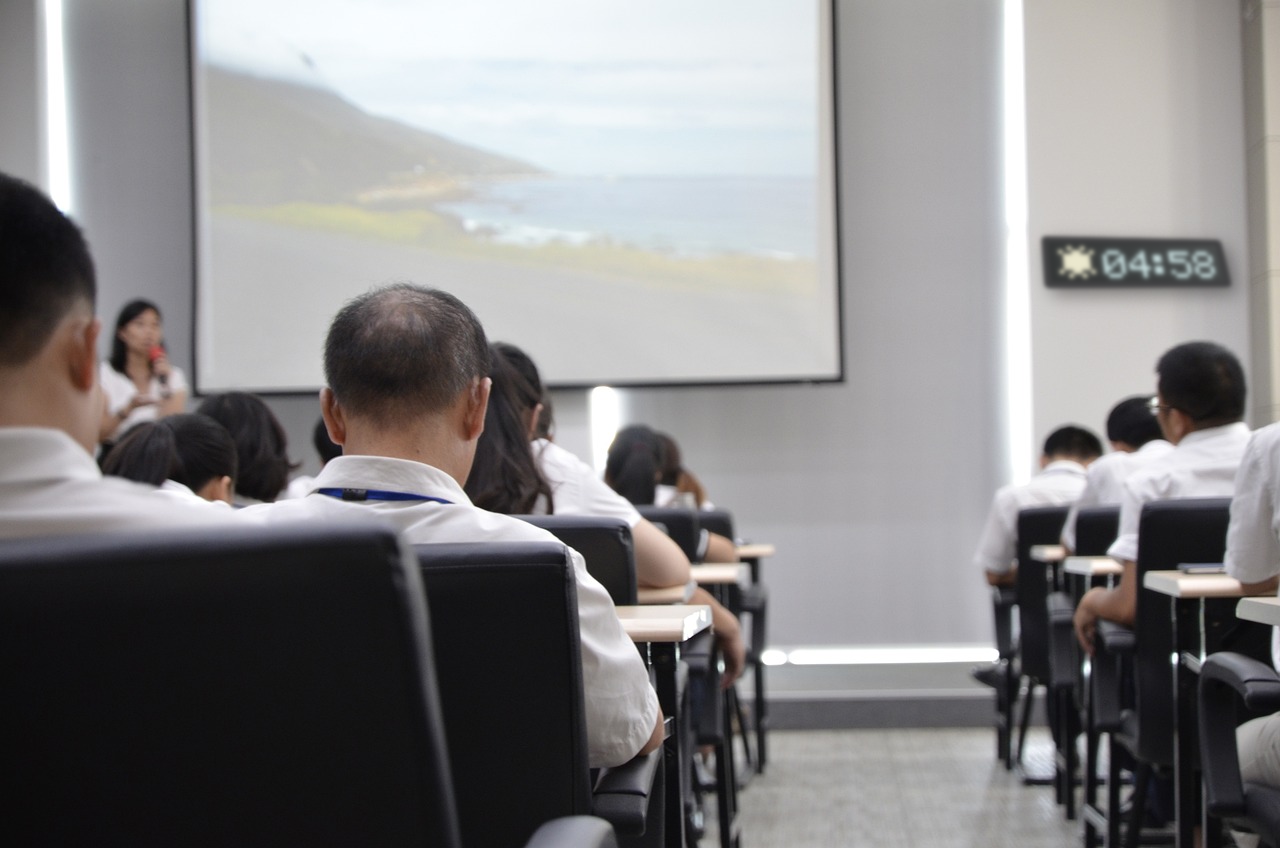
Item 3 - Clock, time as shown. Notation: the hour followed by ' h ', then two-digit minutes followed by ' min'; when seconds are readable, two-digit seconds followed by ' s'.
4 h 58 min
